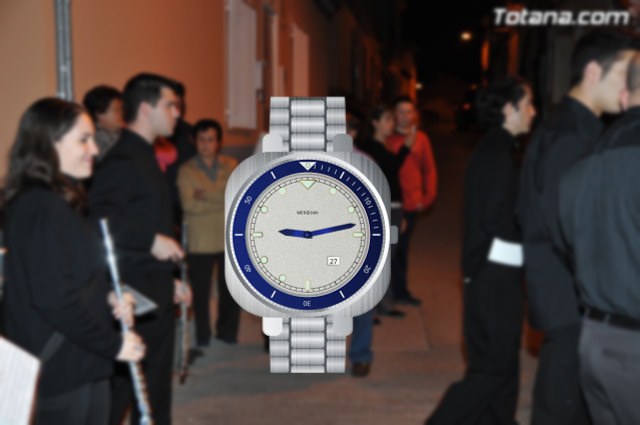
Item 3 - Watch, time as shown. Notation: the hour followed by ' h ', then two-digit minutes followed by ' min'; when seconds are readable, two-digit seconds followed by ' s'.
9 h 13 min
